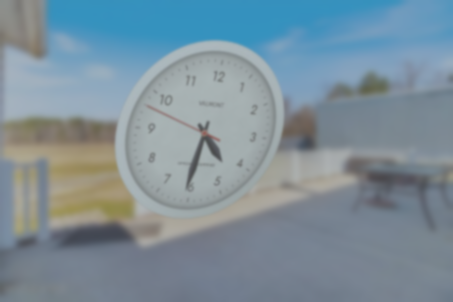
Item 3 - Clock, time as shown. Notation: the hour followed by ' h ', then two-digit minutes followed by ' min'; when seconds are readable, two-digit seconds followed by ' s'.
4 h 30 min 48 s
